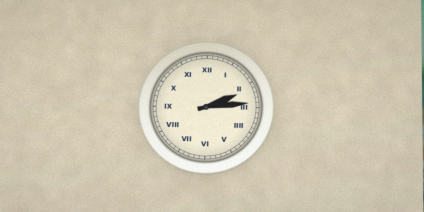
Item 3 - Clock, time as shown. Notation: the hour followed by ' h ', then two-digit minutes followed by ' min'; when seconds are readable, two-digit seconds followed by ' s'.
2 h 14 min
